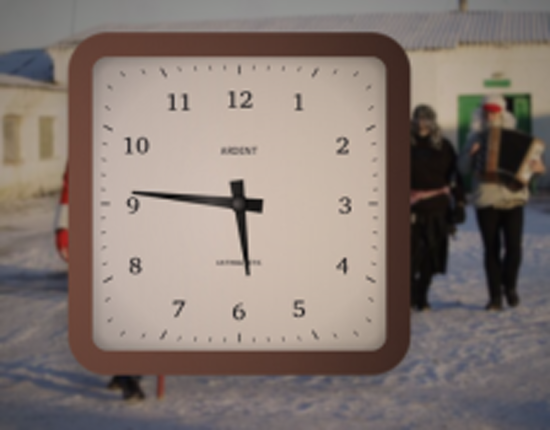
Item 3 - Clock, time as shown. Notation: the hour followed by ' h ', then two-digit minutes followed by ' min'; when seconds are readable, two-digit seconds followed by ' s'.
5 h 46 min
